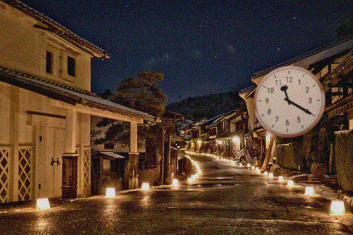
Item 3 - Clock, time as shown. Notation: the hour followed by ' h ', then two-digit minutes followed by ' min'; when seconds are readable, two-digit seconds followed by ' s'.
11 h 20 min
